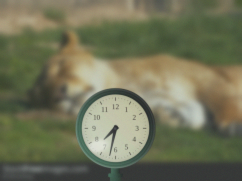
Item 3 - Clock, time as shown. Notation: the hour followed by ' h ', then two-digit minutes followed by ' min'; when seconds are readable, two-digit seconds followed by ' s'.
7 h 32 min
